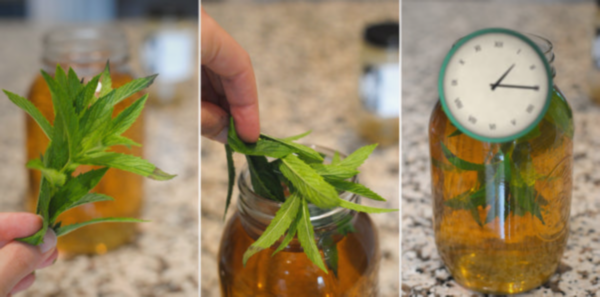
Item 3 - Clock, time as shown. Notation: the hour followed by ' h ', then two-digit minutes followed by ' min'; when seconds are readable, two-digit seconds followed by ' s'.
1 h 15 min
